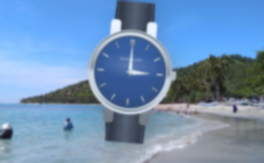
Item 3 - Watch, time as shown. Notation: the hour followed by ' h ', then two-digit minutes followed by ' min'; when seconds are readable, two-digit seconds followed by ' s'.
3 h 00 min
